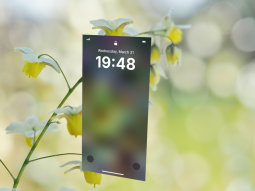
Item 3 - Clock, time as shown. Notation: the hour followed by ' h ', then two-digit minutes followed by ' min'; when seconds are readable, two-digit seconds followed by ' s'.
19 h 48 min
